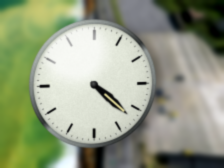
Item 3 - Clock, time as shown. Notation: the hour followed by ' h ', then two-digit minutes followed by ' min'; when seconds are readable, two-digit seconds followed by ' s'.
4 h 22 min
